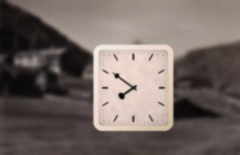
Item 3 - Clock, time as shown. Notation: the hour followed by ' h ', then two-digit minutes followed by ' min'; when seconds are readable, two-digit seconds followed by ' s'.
7 h 51 min
